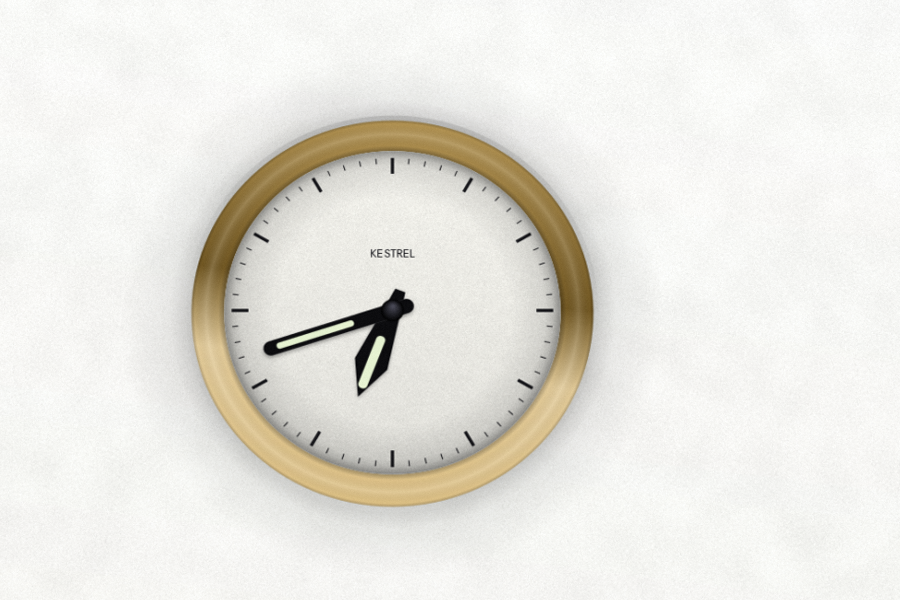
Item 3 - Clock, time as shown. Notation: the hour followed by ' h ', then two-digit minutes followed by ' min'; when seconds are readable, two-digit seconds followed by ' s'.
6 h 42 min
